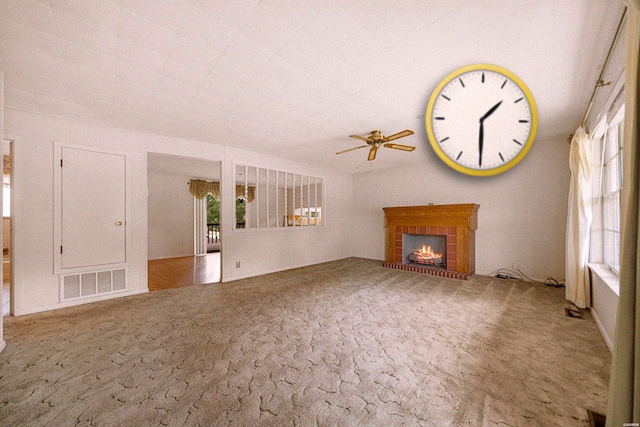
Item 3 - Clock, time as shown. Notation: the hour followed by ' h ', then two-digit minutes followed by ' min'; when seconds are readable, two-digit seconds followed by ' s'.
1 h 30 min
